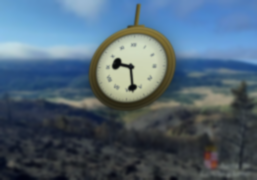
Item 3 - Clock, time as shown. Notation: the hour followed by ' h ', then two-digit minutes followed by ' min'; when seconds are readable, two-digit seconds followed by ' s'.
9 h 28 min
